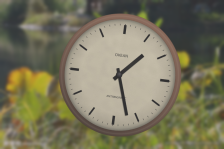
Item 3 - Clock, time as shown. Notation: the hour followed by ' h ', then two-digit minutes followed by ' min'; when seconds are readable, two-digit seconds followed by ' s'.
1 h 27 min
